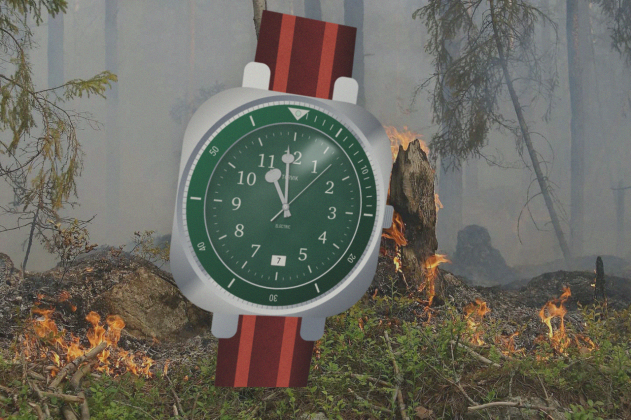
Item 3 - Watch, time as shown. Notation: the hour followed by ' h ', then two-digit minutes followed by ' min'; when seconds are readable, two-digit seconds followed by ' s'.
10 h 59 min 07 s
